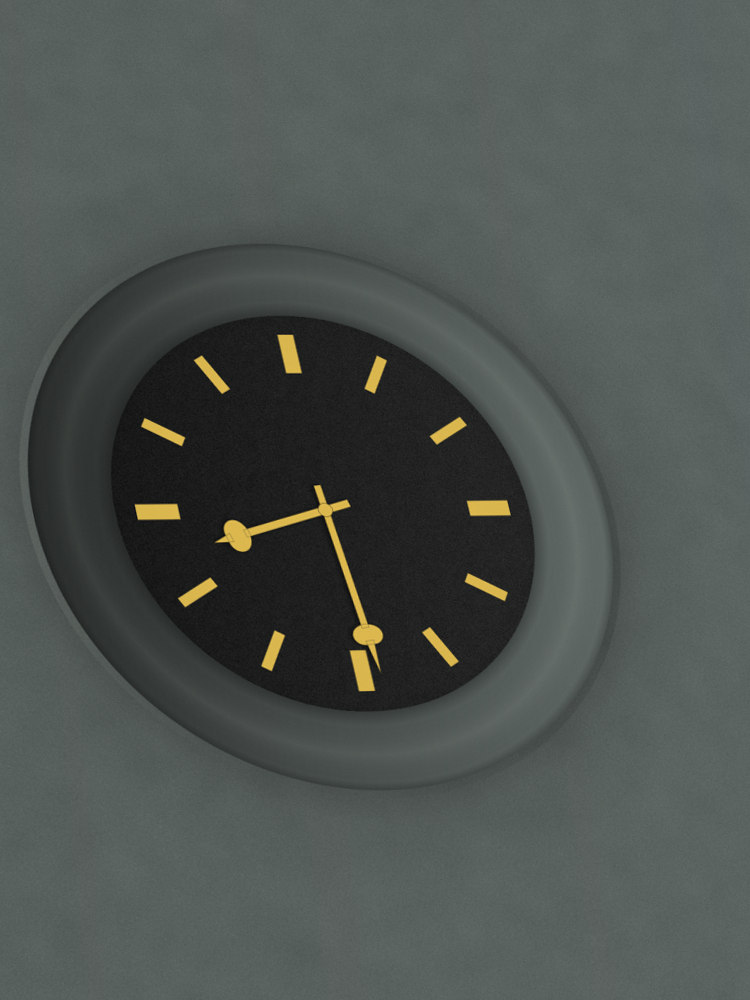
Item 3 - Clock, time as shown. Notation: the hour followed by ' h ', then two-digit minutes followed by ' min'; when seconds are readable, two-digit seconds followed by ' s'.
8 h 29 min
